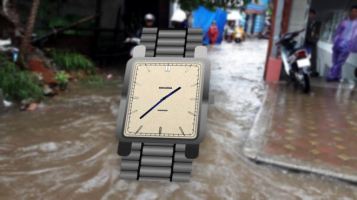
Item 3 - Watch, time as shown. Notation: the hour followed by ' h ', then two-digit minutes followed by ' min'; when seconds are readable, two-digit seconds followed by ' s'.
1 h 37 min
